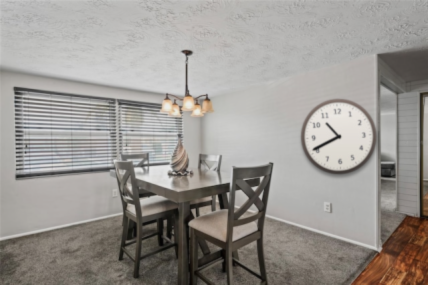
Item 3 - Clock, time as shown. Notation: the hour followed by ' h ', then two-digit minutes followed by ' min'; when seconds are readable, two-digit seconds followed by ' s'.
10 h 41 min
